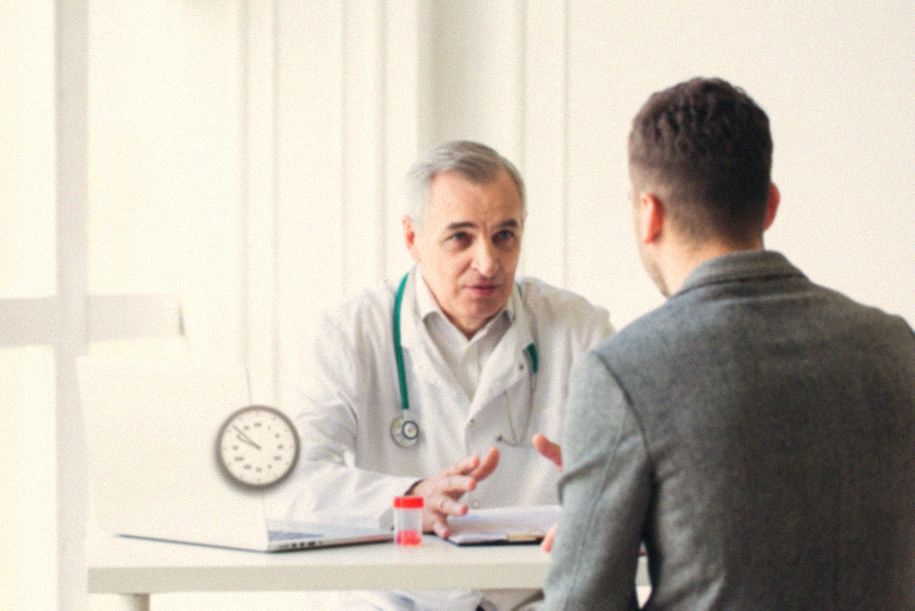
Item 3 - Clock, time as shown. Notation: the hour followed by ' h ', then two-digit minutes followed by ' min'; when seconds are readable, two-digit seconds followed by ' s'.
9 h 52 min
